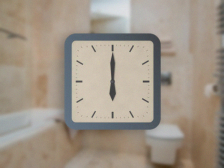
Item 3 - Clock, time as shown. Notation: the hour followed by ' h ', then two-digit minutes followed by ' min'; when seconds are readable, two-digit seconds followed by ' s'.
6 h 00 min
